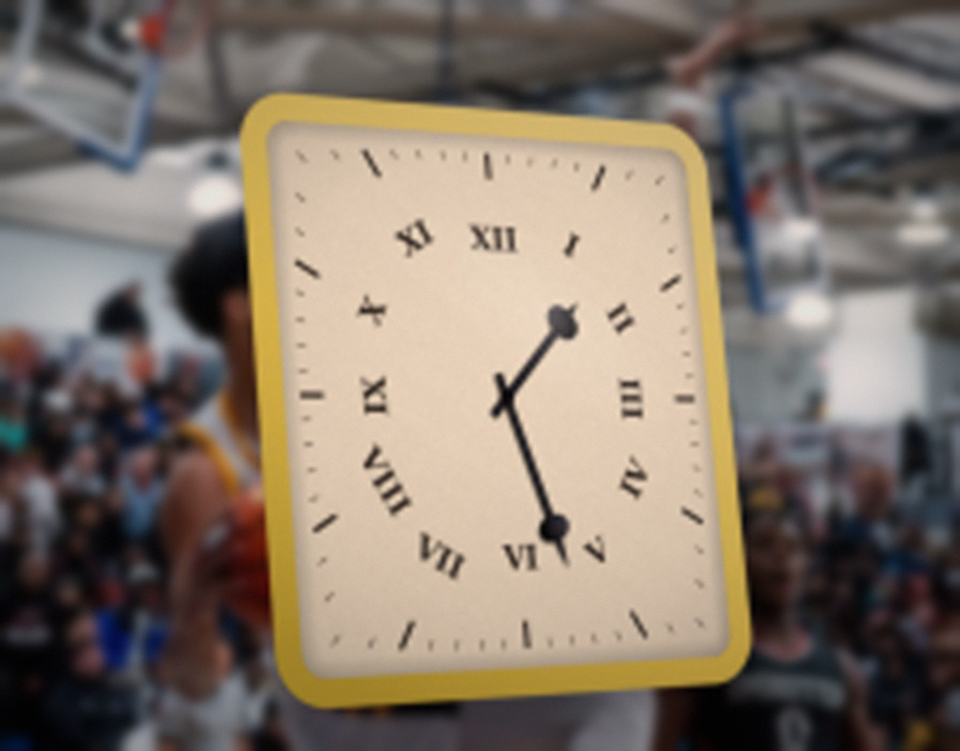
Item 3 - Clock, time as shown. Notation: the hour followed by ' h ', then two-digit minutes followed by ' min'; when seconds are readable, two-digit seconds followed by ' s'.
1 h 27 min
